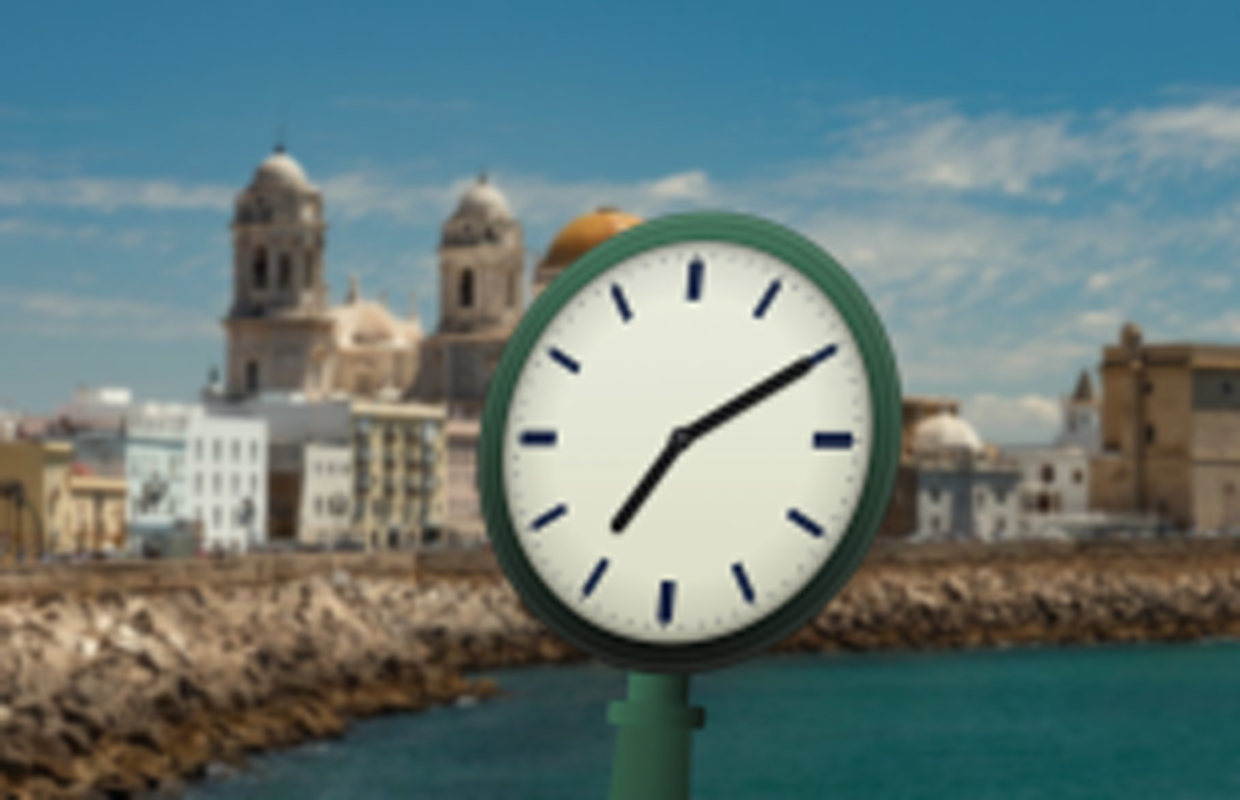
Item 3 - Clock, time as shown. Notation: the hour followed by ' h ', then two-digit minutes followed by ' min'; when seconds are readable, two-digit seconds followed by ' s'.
7 h 10 min
